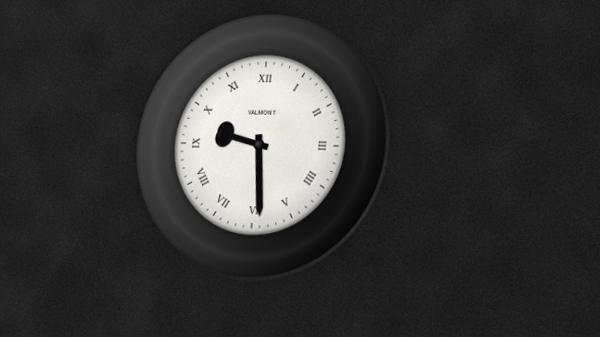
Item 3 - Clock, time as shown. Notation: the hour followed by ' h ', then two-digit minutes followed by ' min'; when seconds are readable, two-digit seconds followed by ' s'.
9 h 29 min
